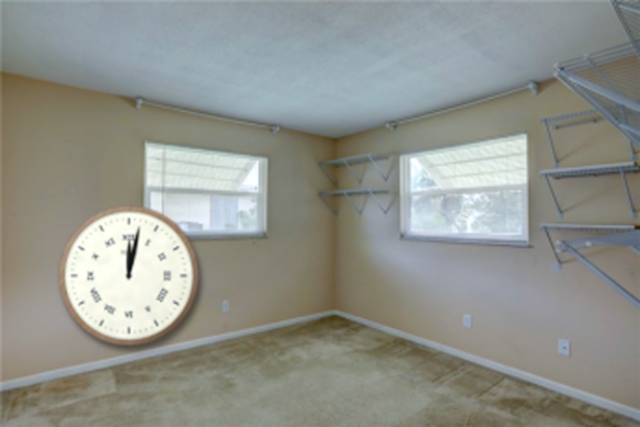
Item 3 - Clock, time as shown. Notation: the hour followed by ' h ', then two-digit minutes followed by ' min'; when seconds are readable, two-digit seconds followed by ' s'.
12 h 02 min
